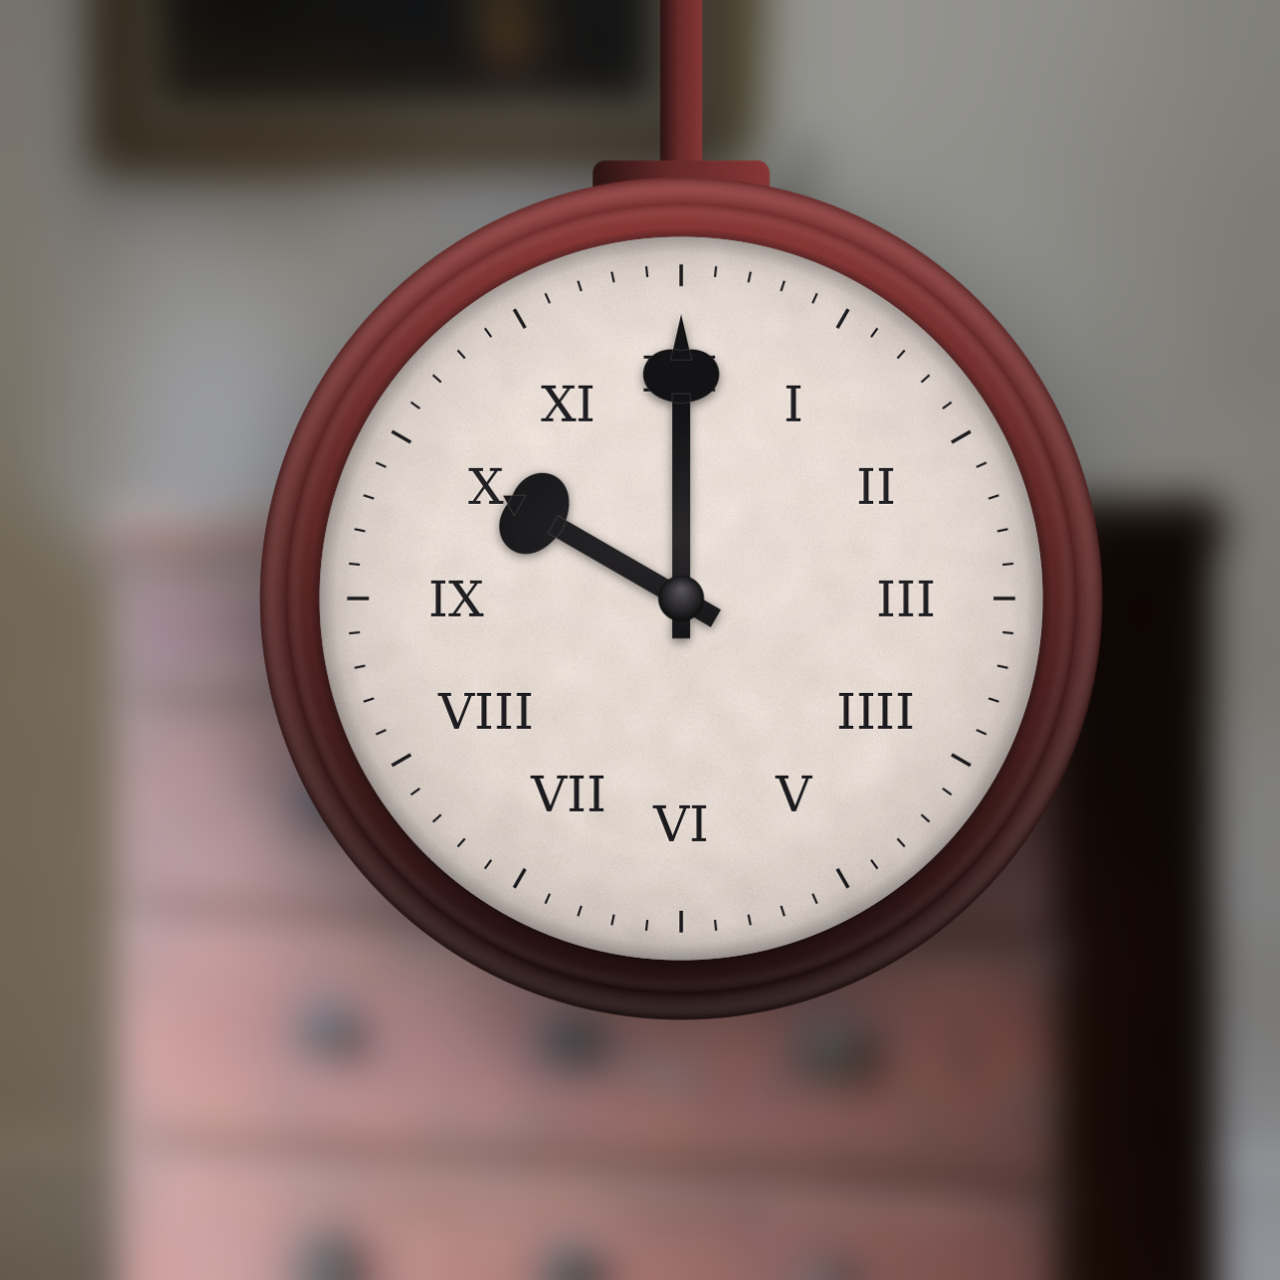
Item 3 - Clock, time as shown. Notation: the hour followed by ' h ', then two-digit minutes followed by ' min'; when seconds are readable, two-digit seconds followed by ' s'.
10 h 00 min
